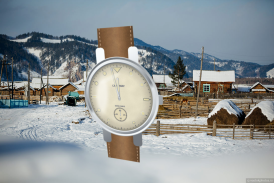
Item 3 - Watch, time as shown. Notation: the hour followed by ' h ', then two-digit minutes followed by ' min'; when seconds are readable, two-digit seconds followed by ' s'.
11 h 58 min
